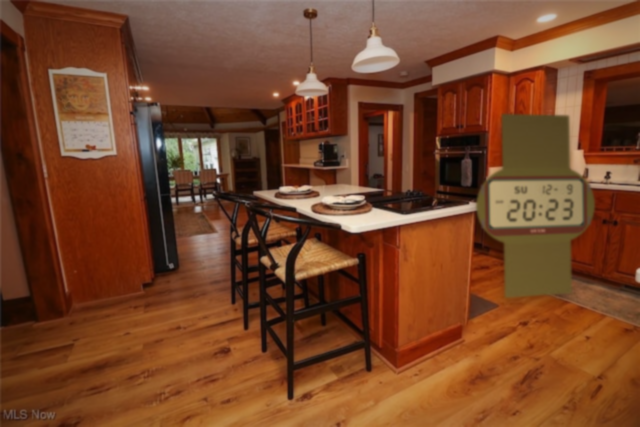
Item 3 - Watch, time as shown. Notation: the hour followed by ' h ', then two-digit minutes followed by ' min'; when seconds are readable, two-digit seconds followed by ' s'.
20 h 23 min
